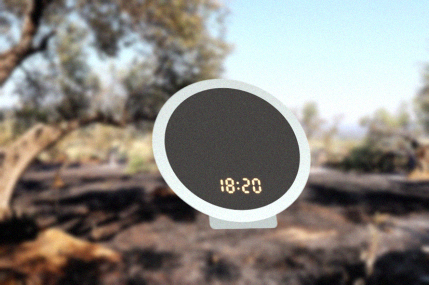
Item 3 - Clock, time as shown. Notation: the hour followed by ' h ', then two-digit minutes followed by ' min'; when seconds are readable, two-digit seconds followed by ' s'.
18 h 20 min
